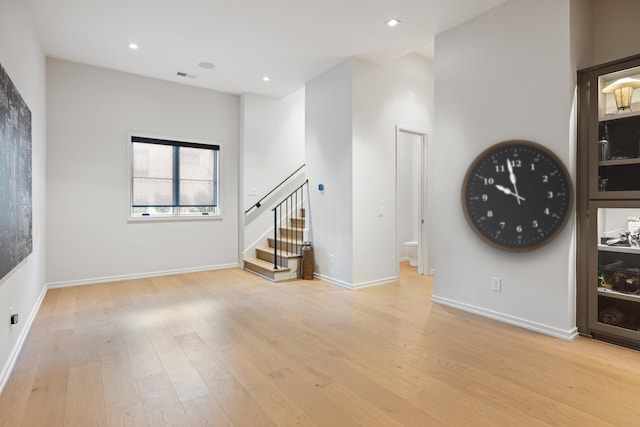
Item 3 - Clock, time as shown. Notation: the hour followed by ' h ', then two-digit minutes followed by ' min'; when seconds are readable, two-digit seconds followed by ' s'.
9 h 58 min
